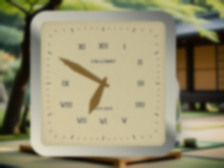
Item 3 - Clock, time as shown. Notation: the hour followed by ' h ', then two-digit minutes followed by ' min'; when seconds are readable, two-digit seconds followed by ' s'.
6 h 50 min
